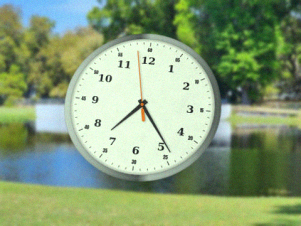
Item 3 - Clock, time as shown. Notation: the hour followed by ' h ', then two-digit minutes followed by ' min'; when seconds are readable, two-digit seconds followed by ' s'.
7 h 23 min 58 s
